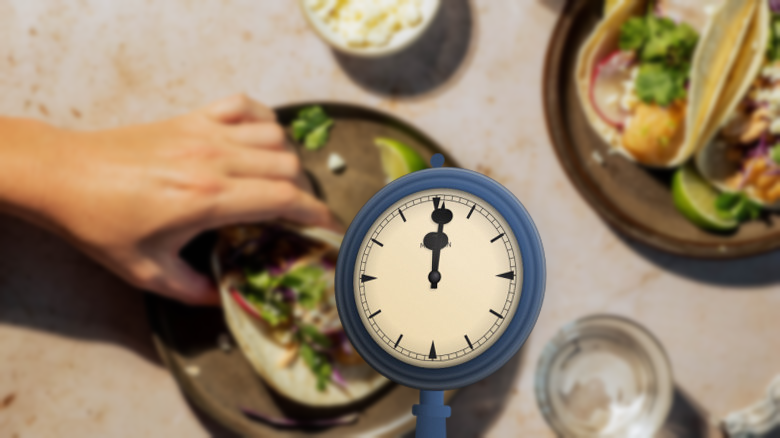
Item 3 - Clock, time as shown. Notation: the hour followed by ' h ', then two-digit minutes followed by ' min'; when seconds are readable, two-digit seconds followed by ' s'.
12 h 01 min
